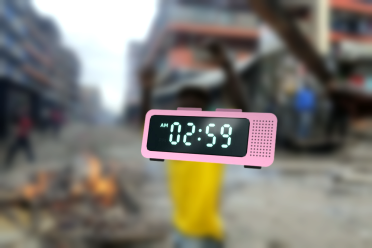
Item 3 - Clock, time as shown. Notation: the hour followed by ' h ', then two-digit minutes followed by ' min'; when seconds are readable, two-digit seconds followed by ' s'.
2 h 59 min
